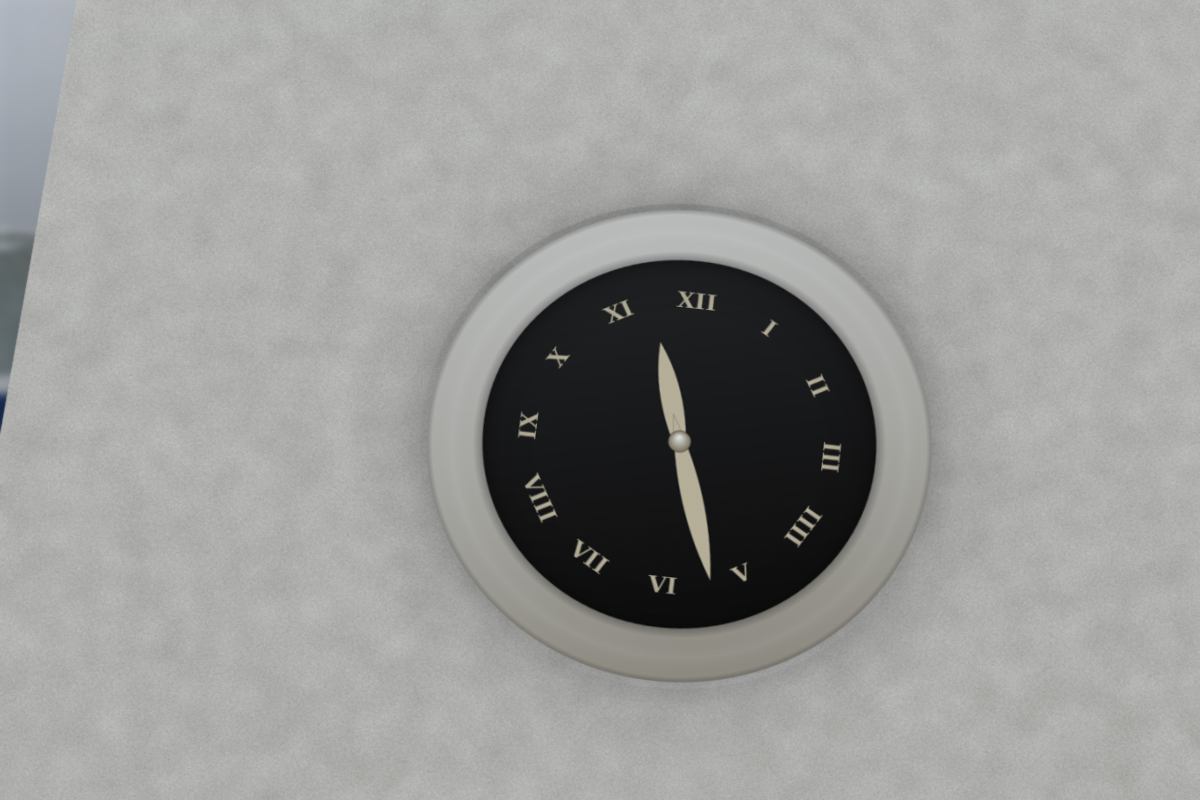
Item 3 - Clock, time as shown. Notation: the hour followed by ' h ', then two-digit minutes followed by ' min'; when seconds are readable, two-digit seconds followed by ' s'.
11 h 27 min
